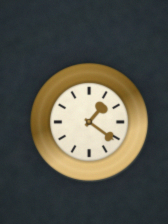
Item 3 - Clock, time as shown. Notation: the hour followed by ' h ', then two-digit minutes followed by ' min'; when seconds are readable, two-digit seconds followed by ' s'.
1 h 21 min
